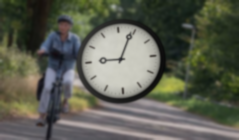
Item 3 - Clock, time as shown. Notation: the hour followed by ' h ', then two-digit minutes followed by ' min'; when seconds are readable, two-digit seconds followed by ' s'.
9 h 04 min
